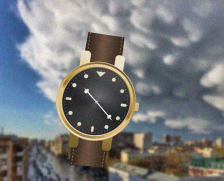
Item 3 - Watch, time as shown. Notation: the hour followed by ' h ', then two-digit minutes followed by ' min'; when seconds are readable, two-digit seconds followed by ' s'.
10 h 22 min
